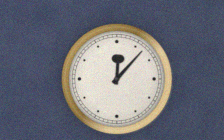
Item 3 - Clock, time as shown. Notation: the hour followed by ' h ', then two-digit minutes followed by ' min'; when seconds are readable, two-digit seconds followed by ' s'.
12 h 07 min
